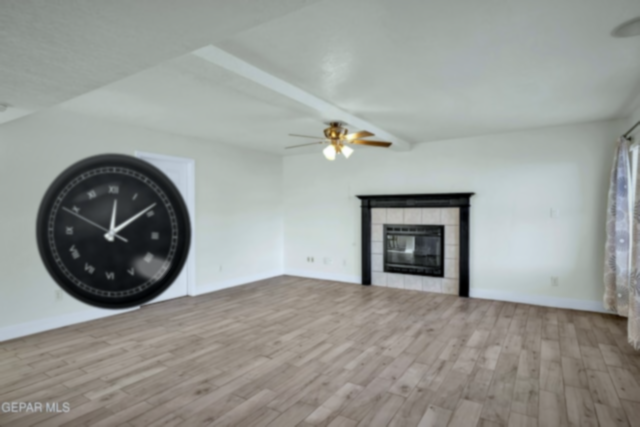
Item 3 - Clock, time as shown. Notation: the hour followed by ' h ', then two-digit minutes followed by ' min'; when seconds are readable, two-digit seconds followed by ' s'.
12 h 08 min 49 s
